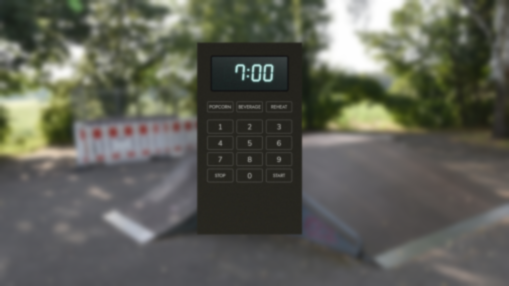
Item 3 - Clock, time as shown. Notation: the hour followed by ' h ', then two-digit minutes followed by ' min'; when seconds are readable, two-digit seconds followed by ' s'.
7 h 00 min
